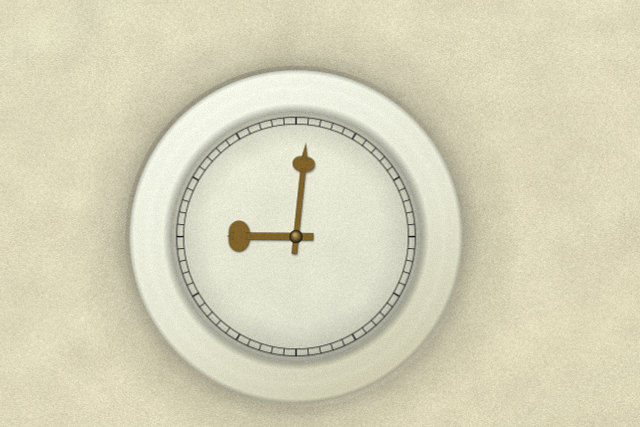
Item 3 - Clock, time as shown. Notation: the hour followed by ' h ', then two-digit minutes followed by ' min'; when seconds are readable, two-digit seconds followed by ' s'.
9 h 01 min
